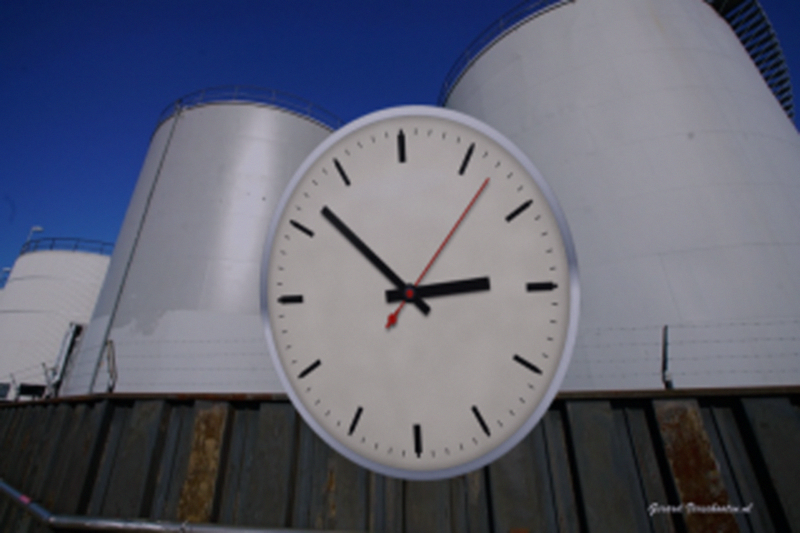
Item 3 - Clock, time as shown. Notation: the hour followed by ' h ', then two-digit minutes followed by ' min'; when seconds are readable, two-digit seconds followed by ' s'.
2 h 52 min 07 s
